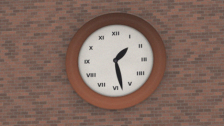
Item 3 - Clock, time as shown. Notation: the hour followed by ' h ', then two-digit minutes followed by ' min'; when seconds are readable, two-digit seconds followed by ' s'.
1 h 28 min
